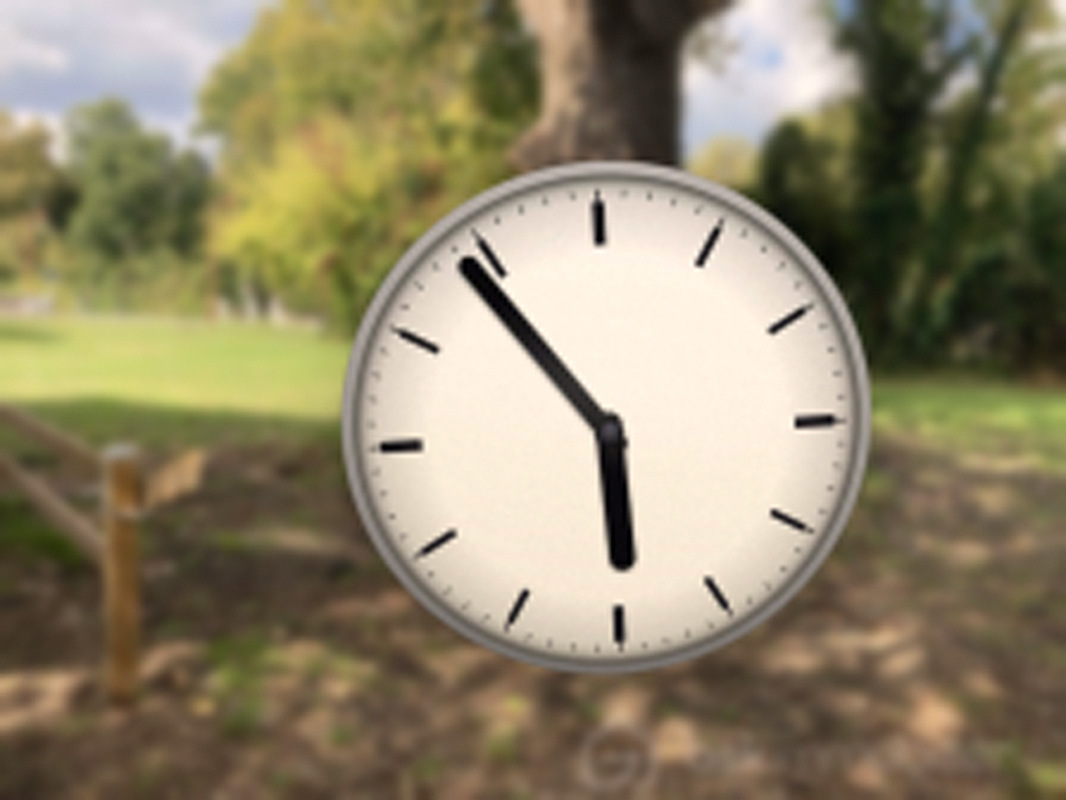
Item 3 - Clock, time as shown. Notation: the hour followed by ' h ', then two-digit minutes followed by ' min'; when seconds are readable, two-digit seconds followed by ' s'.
5 h 54 min
